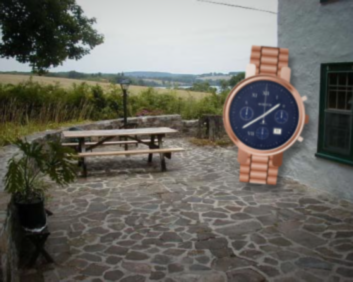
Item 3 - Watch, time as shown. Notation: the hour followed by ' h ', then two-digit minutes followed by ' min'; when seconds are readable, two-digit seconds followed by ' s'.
1 h 39 min
